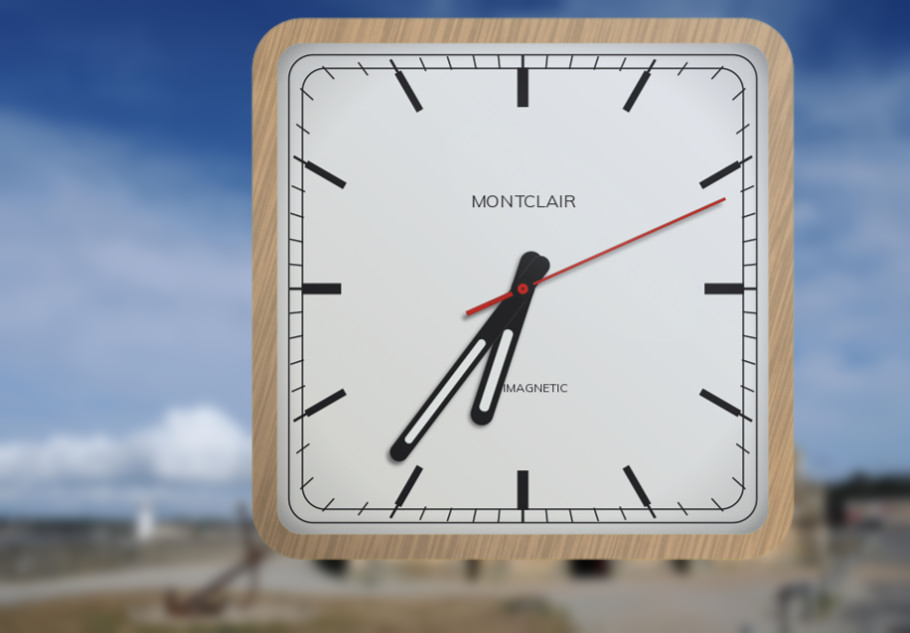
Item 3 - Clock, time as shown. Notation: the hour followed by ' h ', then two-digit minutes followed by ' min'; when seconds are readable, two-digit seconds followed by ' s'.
6 h 36 min 11 s
